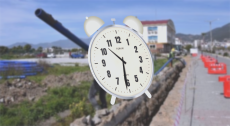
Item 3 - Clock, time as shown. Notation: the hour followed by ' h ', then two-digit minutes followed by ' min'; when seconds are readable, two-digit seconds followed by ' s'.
10 h 31 min
